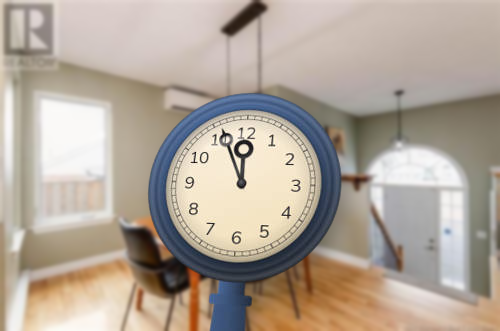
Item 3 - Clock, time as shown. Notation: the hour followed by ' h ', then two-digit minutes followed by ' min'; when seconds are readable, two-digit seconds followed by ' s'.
11 h 56 min
